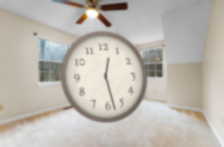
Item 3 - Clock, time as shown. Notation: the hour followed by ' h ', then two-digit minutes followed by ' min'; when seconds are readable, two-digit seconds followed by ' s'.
12 h 28 min
